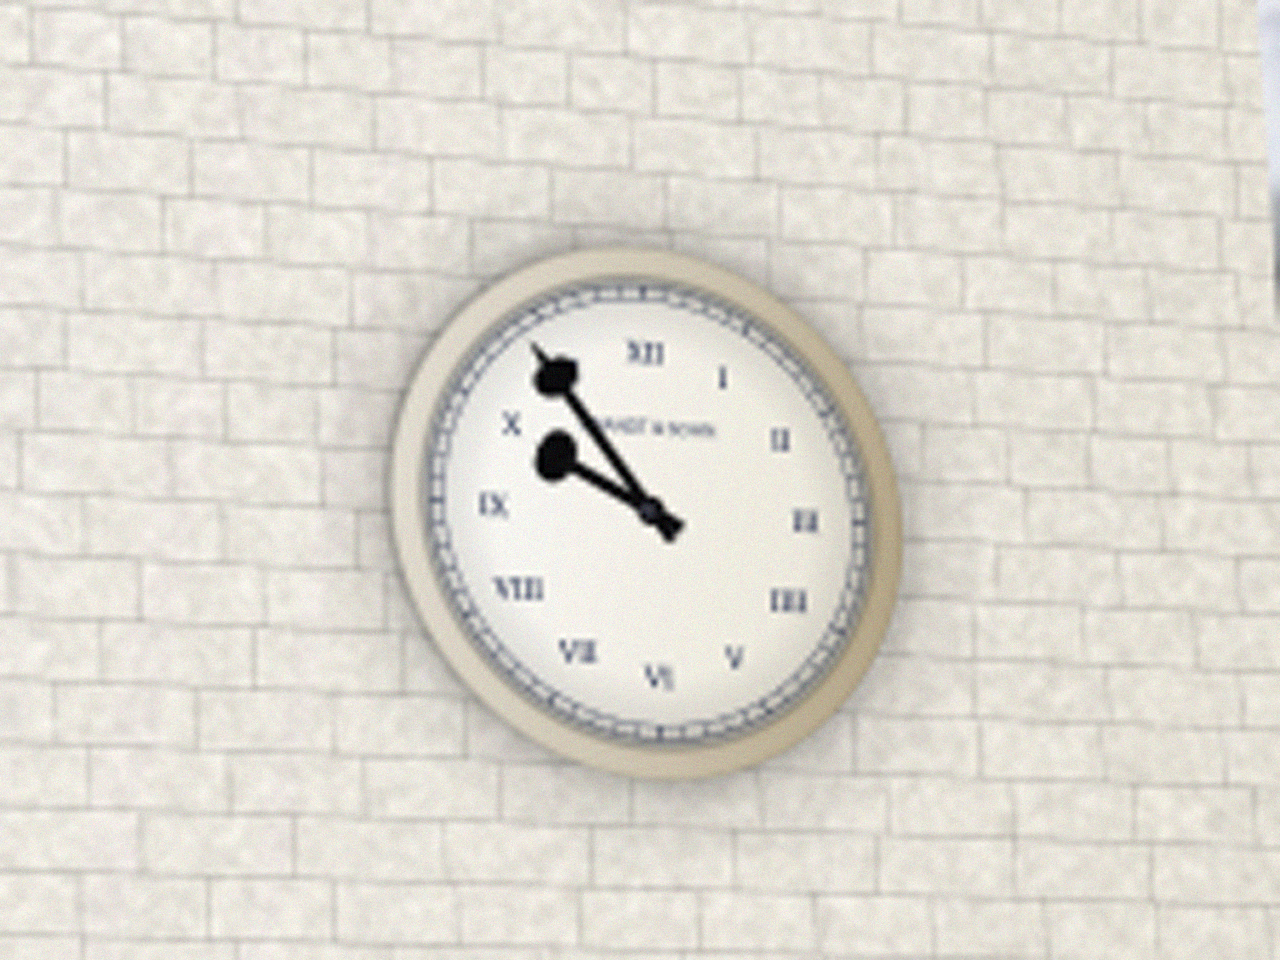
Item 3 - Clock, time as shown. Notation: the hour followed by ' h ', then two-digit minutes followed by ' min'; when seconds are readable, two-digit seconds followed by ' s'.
9 h 54 min
